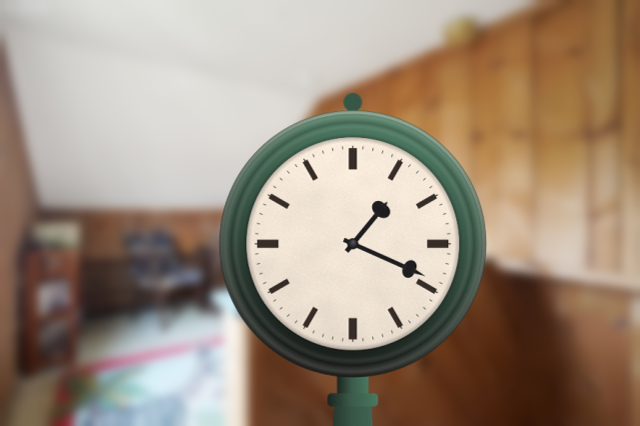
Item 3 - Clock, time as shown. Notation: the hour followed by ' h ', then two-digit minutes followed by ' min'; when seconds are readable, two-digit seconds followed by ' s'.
1 h 19 min
